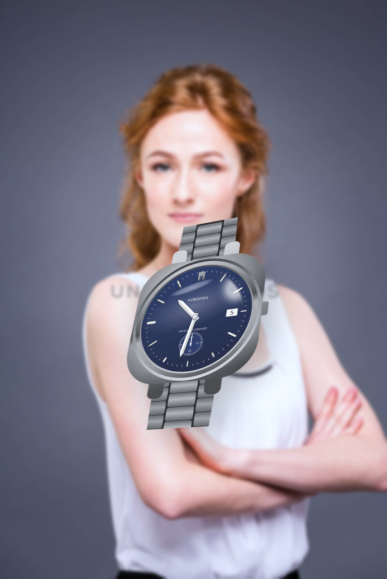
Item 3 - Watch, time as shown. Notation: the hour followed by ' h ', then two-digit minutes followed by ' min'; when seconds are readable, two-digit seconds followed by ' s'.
10 h 32 min
